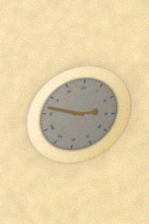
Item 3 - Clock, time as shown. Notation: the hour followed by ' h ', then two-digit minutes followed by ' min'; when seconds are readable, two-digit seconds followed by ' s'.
2 h 47 min
